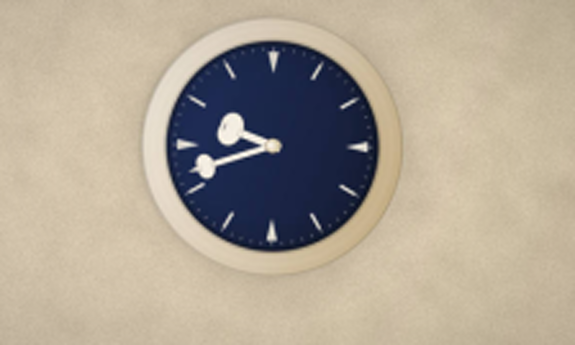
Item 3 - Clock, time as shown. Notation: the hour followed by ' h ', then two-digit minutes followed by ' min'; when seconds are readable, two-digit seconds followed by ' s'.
9 h 42 min
